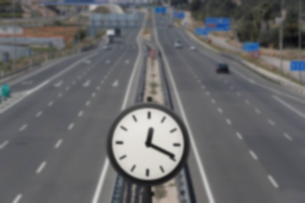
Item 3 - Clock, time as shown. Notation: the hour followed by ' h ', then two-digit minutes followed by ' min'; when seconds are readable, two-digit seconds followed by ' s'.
12 h 19 min
